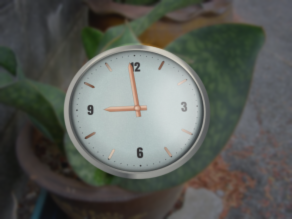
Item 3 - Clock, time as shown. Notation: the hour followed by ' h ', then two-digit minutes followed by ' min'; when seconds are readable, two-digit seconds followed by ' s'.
8 h 59 min
